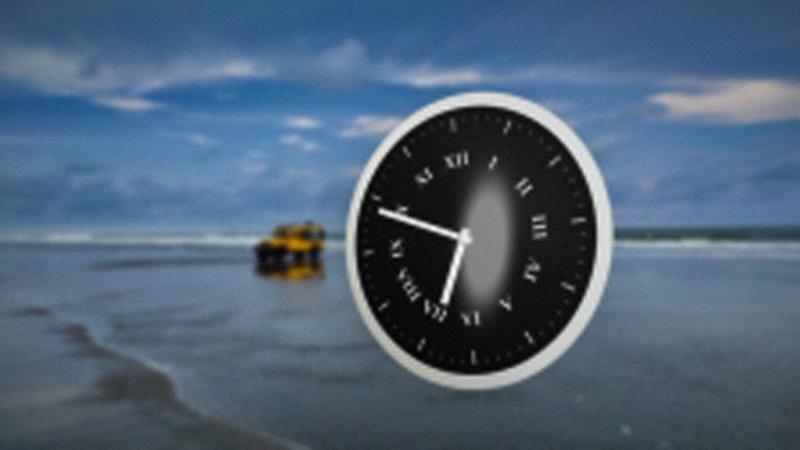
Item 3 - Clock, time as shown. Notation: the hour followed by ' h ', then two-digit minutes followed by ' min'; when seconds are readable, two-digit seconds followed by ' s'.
6 h 49 min
